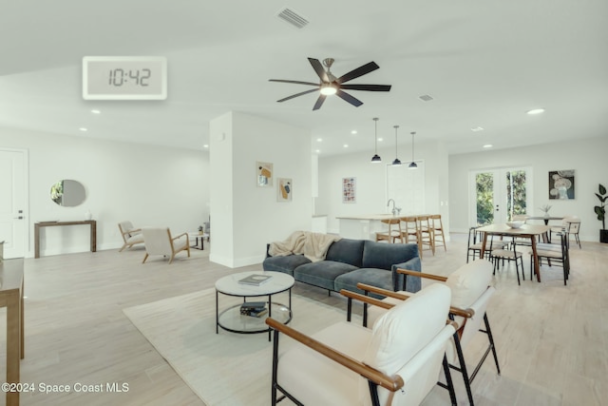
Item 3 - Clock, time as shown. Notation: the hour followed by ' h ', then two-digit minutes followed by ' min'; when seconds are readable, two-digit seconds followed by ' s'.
10 h 42 min
